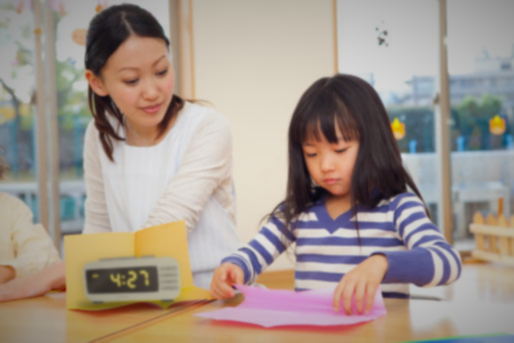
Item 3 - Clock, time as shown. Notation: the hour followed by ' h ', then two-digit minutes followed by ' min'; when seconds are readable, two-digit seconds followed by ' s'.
4 h 27 min
